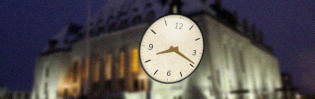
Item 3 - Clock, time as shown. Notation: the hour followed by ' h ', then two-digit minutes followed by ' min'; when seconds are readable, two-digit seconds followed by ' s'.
8 h 19 min
